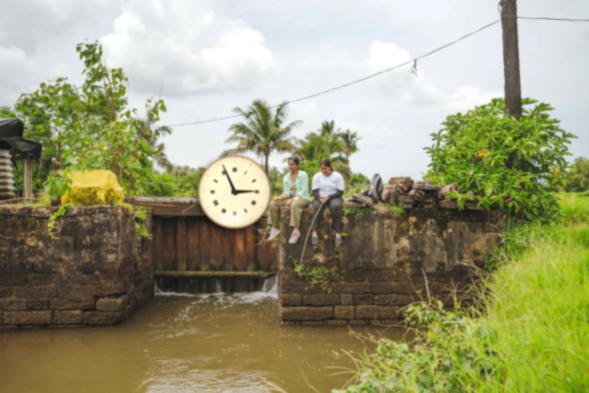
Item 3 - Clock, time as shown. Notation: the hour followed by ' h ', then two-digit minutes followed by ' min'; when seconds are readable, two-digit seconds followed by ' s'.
2 h 56 min
